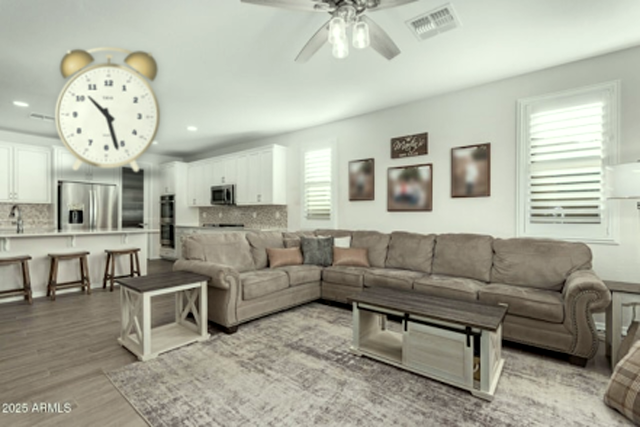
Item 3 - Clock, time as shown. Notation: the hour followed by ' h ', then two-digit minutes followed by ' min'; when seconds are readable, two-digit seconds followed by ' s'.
10 h 27 min
